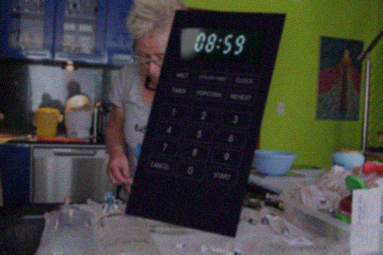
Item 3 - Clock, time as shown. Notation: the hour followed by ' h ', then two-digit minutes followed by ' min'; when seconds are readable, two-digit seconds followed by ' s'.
8 h 59 min
